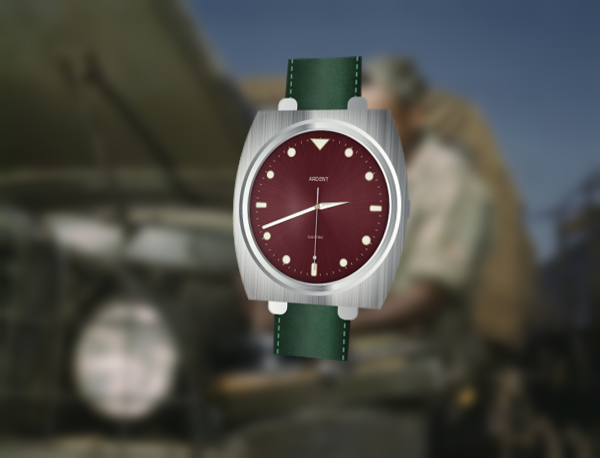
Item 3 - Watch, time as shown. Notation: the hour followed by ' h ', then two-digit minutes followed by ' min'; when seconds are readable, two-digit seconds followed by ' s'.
2 h 41 min 30 s
